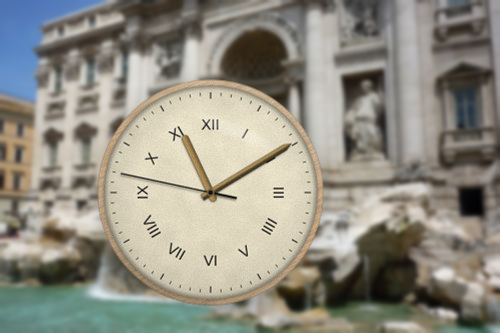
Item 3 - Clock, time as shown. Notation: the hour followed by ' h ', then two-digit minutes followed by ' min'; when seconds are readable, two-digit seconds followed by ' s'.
11 h 09 min 47 s
